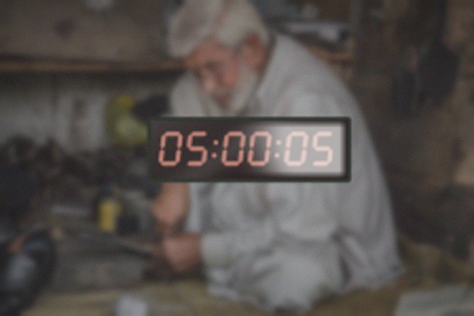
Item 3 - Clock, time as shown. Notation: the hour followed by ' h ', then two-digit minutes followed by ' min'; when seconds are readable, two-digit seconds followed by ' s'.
5 h 00 min 05 s
